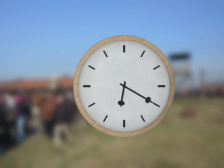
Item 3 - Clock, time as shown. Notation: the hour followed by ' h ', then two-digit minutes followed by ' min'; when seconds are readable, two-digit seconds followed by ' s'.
6 h 20 min
